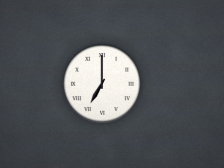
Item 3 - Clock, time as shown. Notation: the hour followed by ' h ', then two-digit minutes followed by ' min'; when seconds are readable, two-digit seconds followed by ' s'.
7 h 00 min
